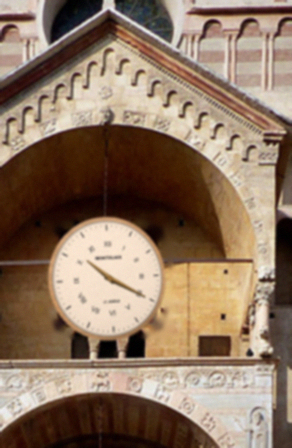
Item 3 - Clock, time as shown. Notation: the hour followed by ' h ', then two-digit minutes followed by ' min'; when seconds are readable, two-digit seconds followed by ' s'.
10 h 20 min
